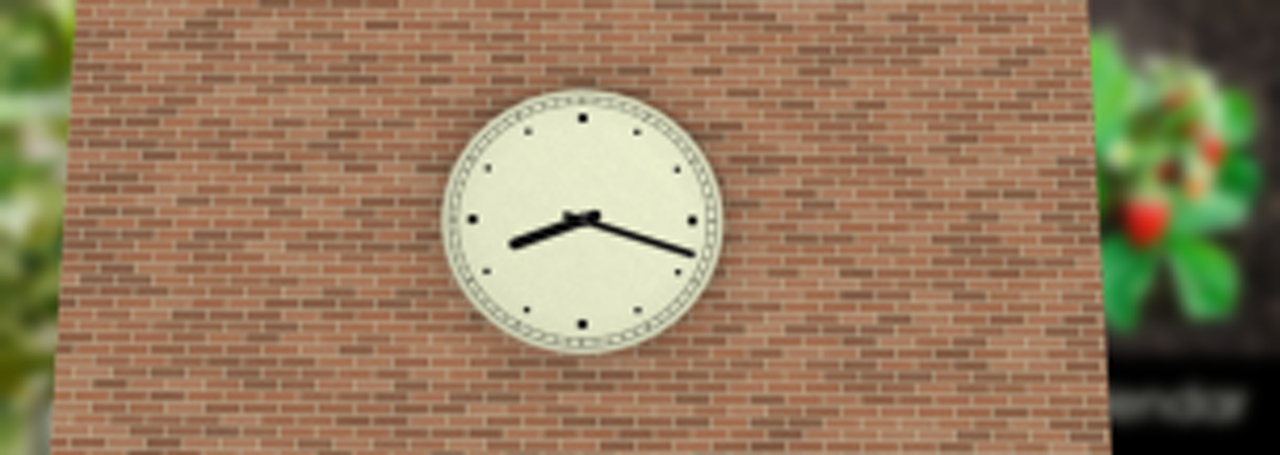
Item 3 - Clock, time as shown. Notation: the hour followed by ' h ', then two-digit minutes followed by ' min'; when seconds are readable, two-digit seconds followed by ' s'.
8 h 18 min
